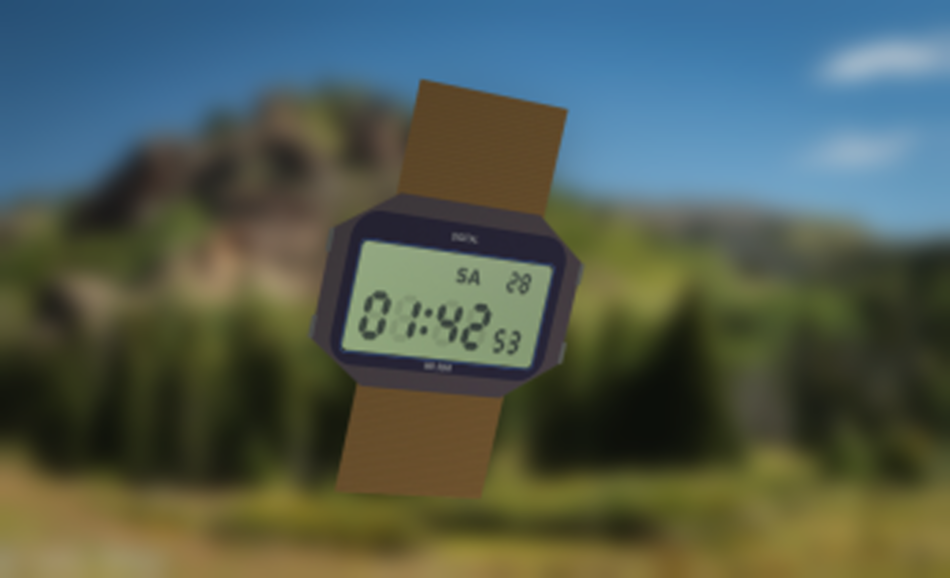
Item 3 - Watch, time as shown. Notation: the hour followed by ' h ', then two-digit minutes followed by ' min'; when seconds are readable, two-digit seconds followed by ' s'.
1 h 42 min 53 s
